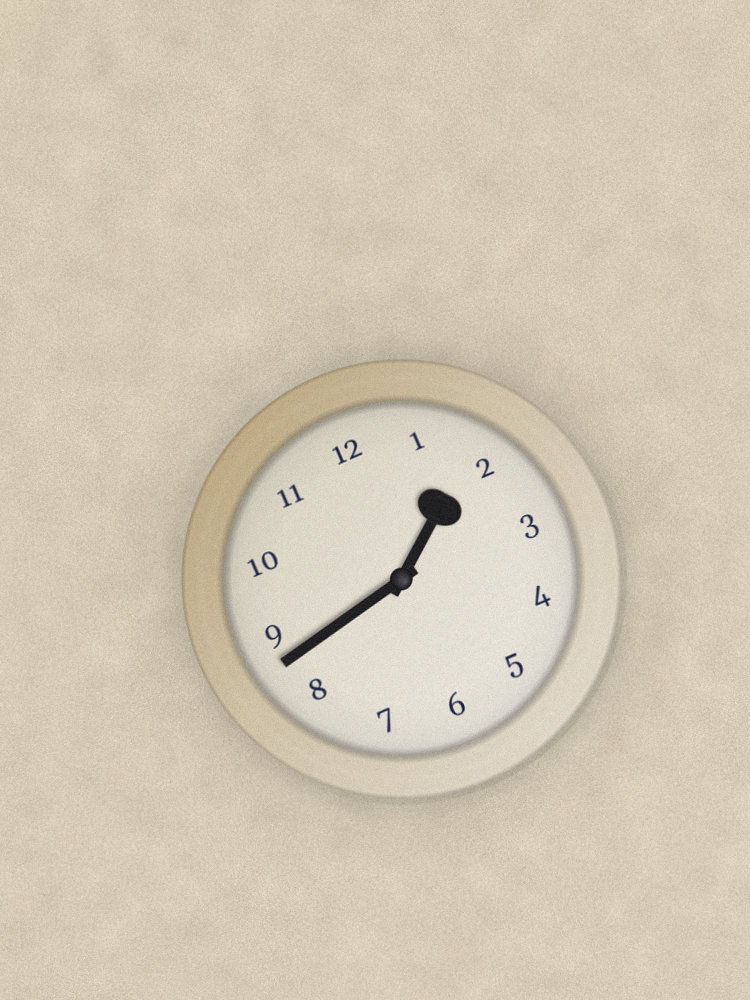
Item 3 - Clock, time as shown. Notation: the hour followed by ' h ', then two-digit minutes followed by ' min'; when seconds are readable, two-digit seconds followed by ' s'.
1 h 43 min
